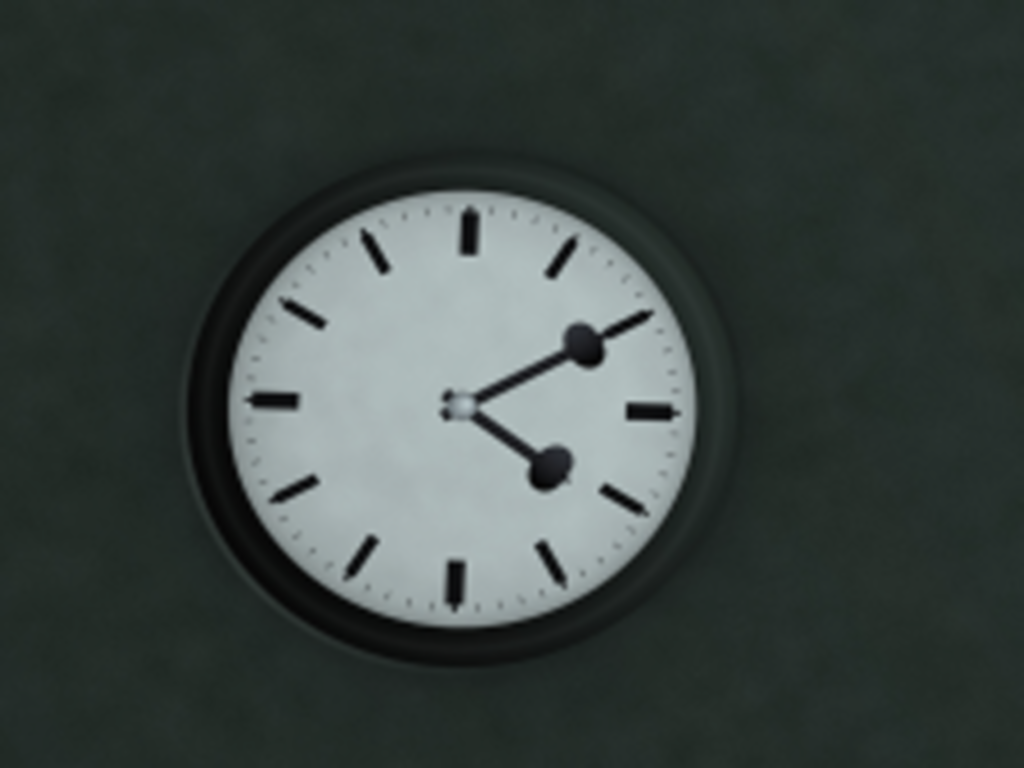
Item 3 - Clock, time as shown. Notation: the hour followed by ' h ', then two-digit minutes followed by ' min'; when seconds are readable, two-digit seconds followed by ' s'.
4 h 10 min
